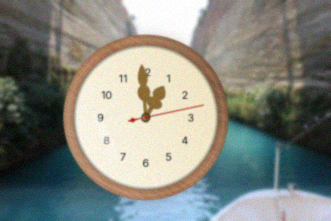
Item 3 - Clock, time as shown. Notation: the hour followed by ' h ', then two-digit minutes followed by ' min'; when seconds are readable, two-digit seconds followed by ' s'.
12 h 59 min 13 s
